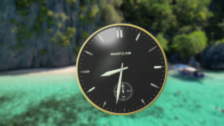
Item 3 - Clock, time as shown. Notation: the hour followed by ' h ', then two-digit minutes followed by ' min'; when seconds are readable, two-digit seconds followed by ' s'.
8 h 32 min
